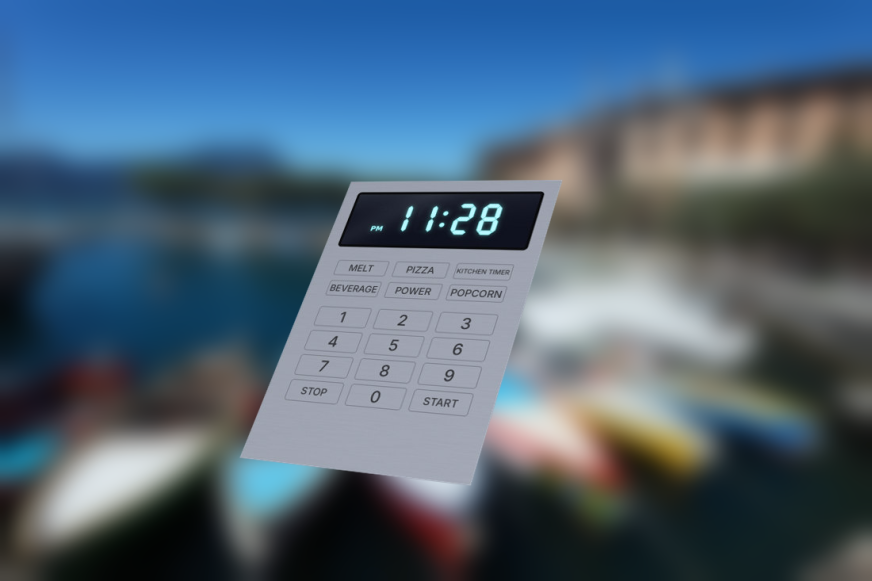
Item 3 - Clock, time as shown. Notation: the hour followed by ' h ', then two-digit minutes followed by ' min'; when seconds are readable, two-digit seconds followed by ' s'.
11 h 28 min
